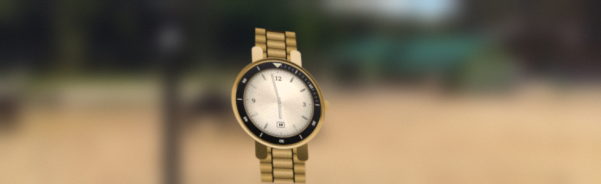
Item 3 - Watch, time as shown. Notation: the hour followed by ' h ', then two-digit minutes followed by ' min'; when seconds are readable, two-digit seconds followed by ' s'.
5 h 58 min
